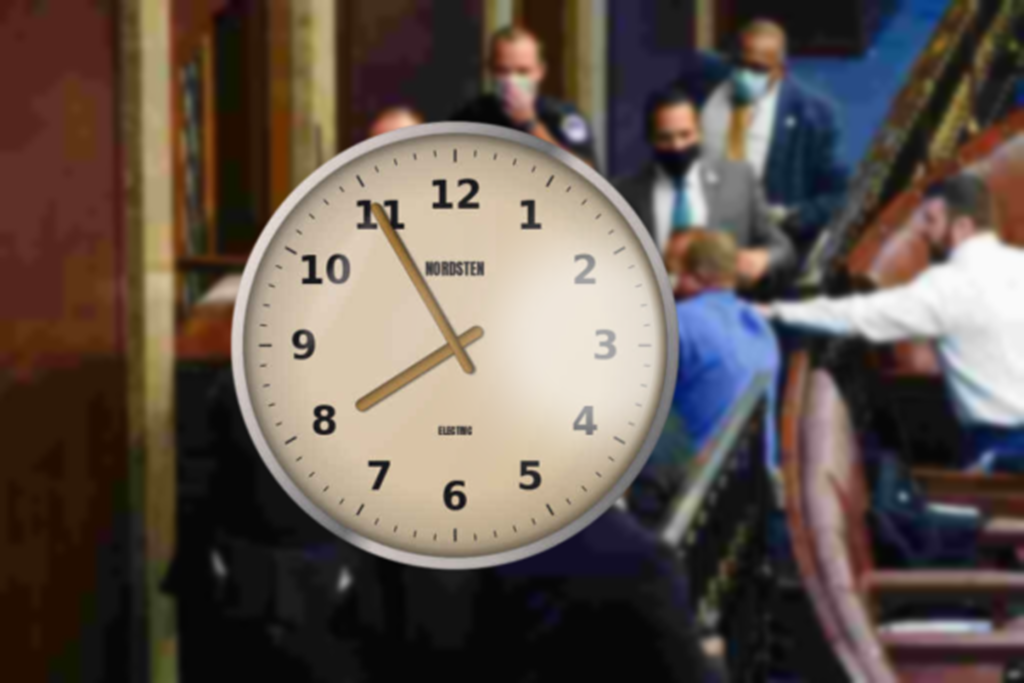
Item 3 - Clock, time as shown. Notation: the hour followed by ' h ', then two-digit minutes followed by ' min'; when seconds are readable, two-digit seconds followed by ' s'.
7 h 55 min
